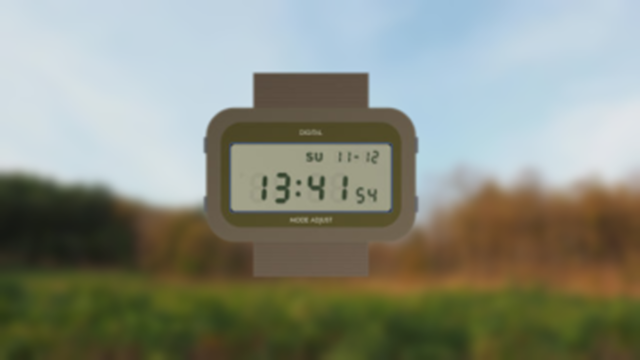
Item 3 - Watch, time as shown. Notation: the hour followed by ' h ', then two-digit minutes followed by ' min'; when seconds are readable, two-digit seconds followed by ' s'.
13 h 41 min 54 s
